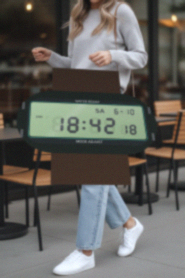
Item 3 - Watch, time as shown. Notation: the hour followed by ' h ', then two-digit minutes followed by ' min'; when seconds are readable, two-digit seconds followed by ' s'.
18 h 42 min 18 s
